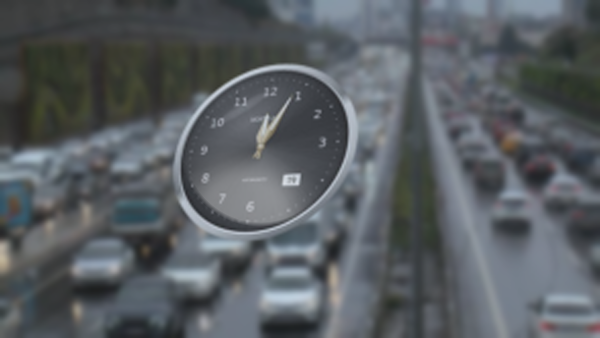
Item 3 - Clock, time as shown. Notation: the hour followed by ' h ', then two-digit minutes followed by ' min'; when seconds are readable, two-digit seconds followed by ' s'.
12 h 04 min
